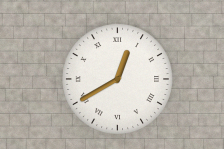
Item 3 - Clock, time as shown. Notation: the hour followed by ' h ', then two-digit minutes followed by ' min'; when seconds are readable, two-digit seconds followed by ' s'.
12 h 40 min
